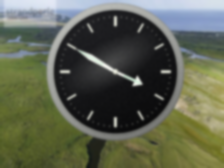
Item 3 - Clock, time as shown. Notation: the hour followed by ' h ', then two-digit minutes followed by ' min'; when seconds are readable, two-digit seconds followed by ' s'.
3 h 50 min
